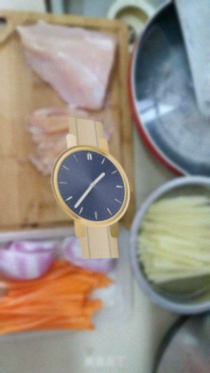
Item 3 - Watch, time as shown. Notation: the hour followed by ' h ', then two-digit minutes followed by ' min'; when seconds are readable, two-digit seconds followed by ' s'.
1 h 37 min
